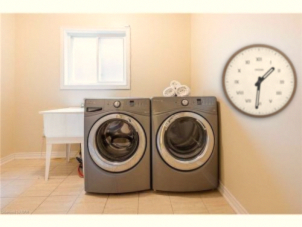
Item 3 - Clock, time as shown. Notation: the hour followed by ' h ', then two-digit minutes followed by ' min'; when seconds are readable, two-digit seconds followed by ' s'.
1 h 31 min
